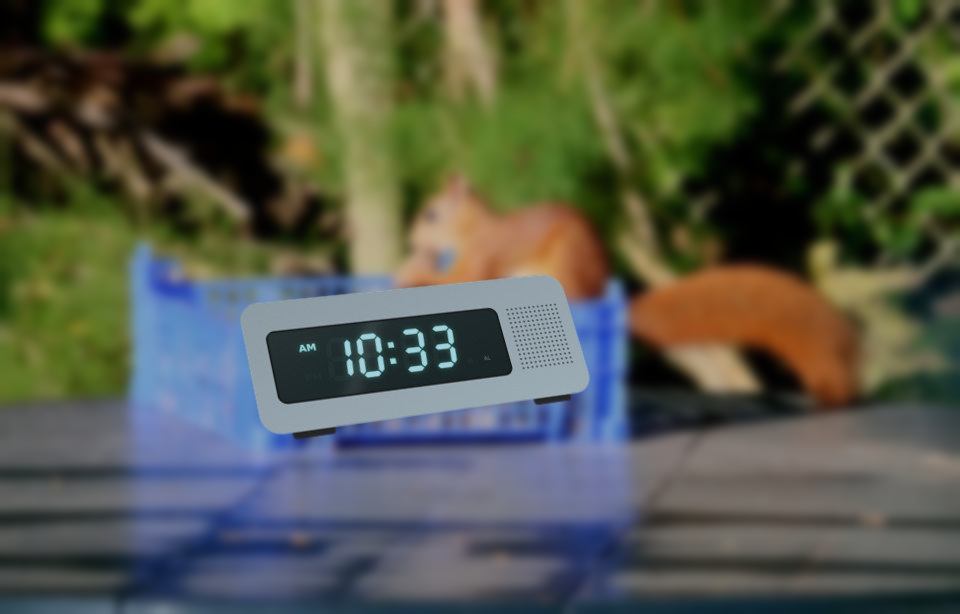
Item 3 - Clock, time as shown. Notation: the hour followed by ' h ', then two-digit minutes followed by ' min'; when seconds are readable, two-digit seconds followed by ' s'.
10 h 33 min
